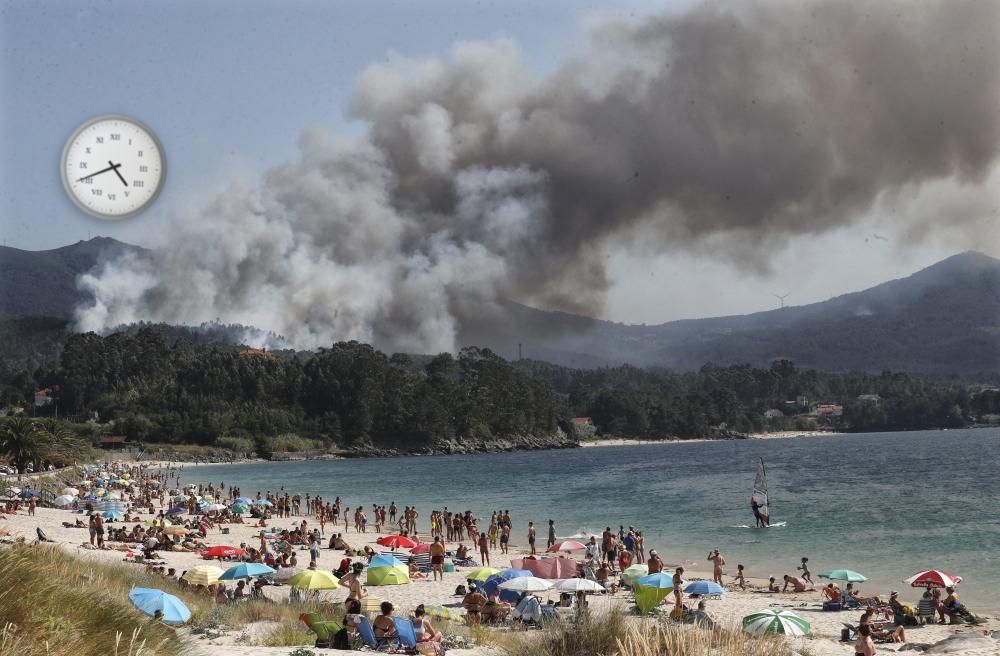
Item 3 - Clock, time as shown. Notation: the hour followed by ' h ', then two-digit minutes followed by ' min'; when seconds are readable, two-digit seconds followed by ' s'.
4 h 41 min
